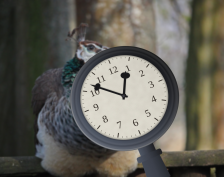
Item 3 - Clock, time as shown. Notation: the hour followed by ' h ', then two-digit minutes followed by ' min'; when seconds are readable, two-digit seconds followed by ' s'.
12 h 52 min
